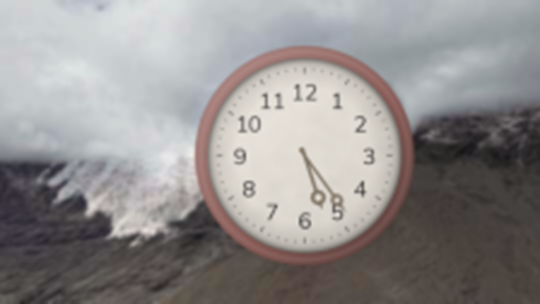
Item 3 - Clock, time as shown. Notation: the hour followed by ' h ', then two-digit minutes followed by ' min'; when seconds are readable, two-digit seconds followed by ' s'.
5 h 24 min
